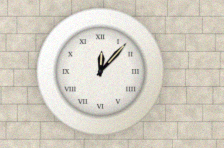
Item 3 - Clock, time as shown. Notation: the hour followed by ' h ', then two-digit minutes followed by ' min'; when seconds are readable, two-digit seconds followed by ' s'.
12 h 07 min
